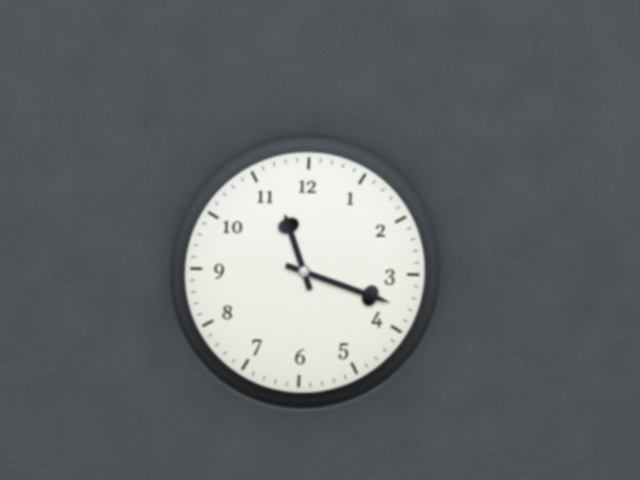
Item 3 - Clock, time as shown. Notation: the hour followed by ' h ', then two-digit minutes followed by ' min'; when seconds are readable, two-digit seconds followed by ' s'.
11 h 18 min
